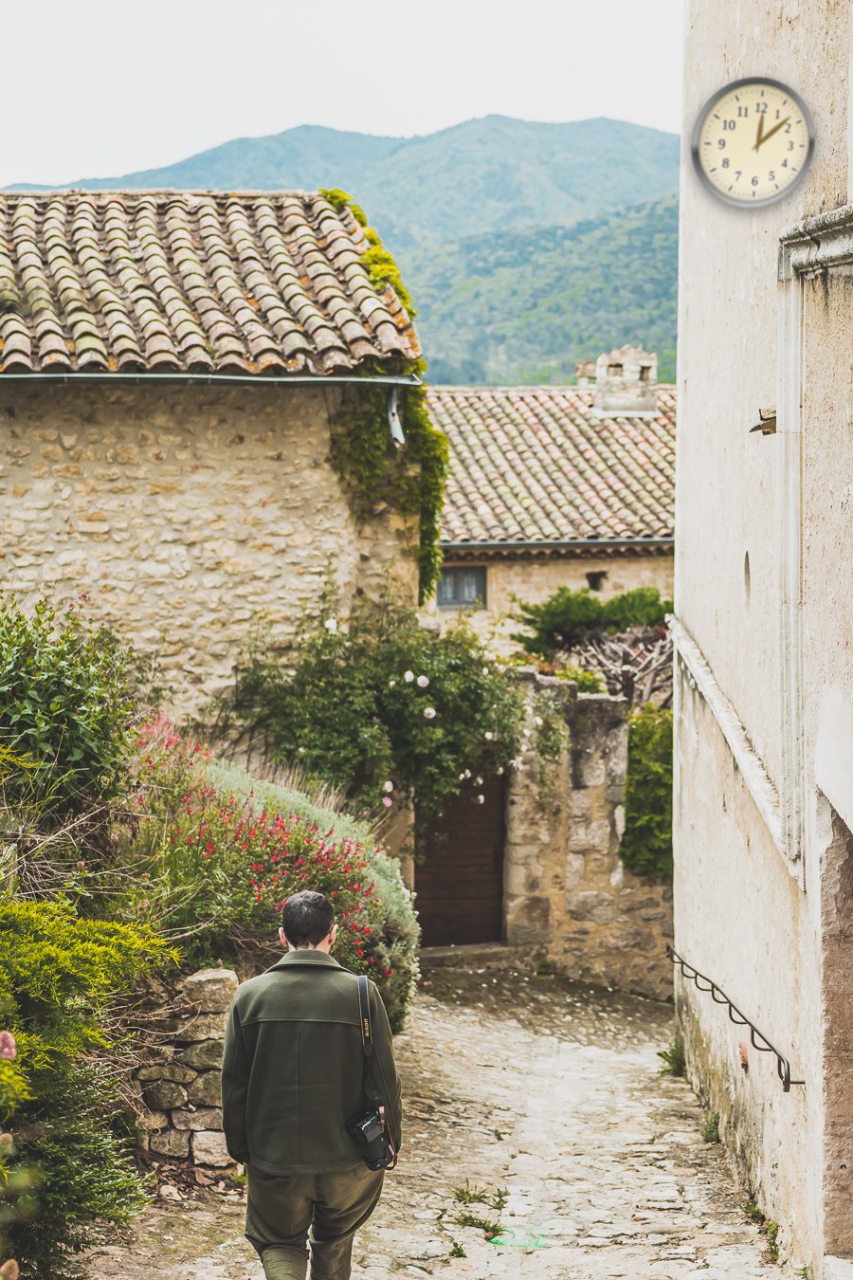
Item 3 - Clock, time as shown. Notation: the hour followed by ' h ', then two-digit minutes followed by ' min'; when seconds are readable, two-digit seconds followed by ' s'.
12 h 08 min
